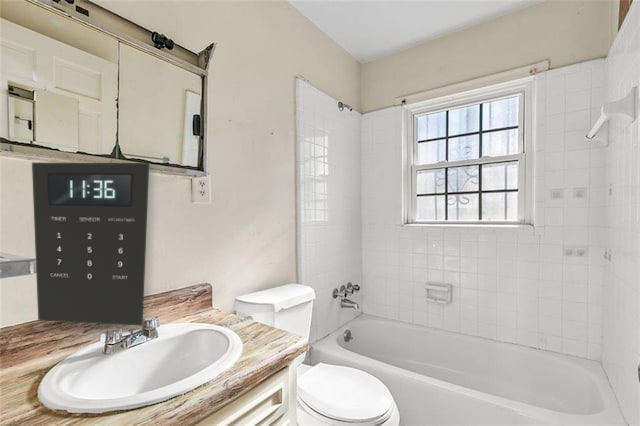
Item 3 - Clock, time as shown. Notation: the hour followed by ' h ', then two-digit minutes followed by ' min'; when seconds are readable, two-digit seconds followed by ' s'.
11 h 36 min
